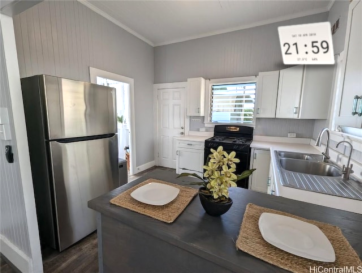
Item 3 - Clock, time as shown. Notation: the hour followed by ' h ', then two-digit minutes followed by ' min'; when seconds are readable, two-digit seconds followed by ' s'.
21 h 59 min
